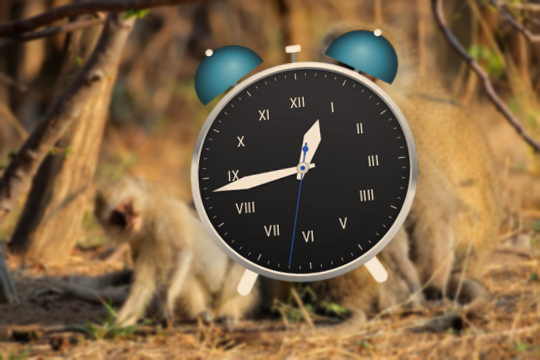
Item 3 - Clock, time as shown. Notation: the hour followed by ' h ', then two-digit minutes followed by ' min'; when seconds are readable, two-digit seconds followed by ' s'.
12 h 43 min 32 s
